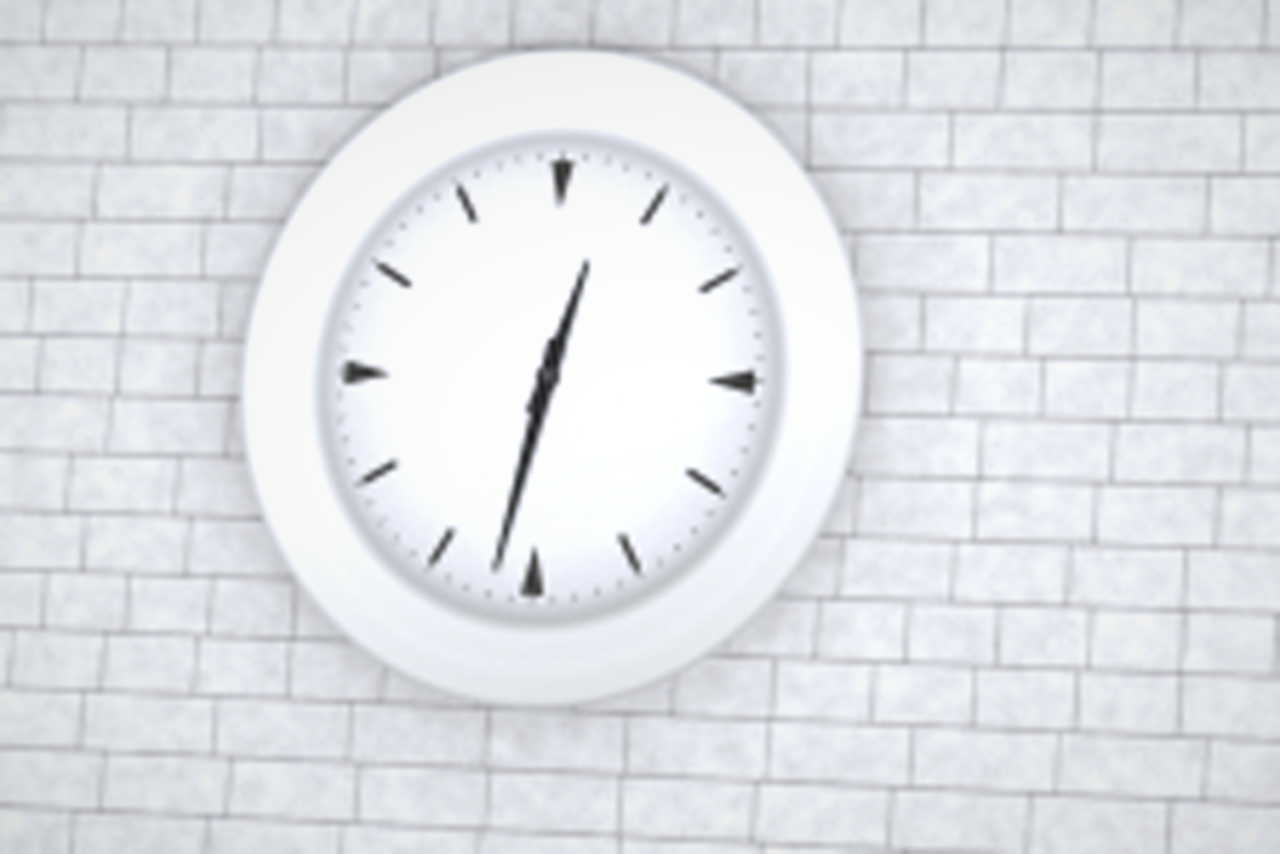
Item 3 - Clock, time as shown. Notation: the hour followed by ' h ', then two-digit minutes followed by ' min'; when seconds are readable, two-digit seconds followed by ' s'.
12 h 32 min
